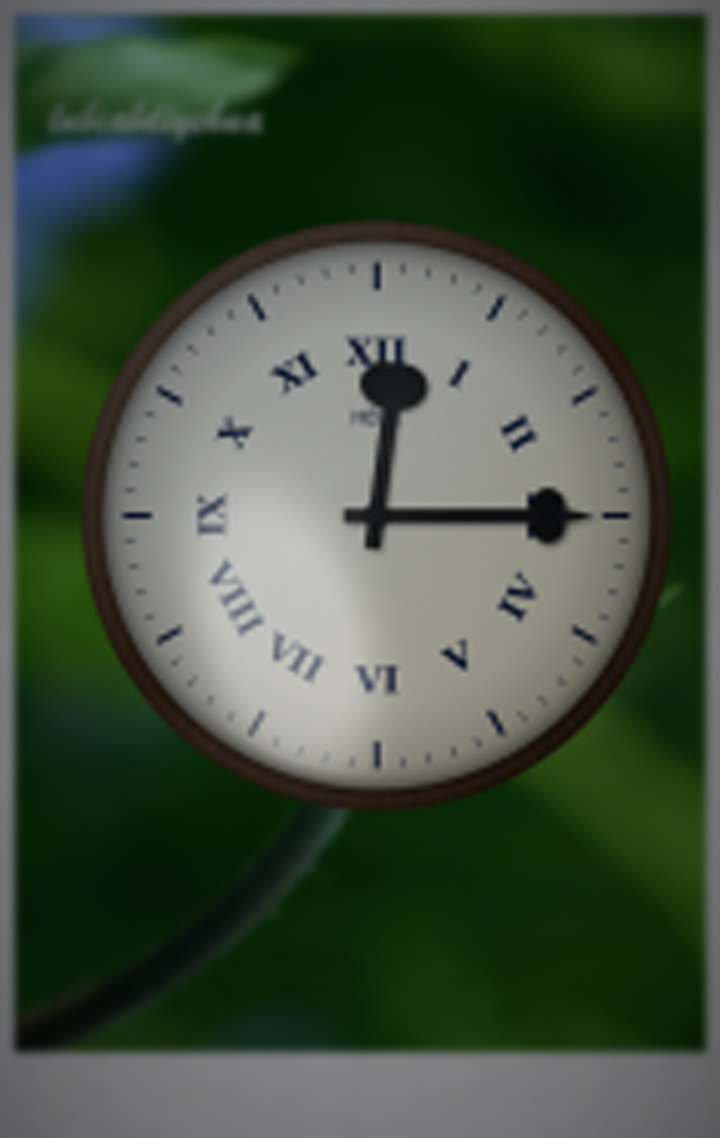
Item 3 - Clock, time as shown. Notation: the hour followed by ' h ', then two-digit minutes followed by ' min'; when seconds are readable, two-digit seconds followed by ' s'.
12 h 15 min
